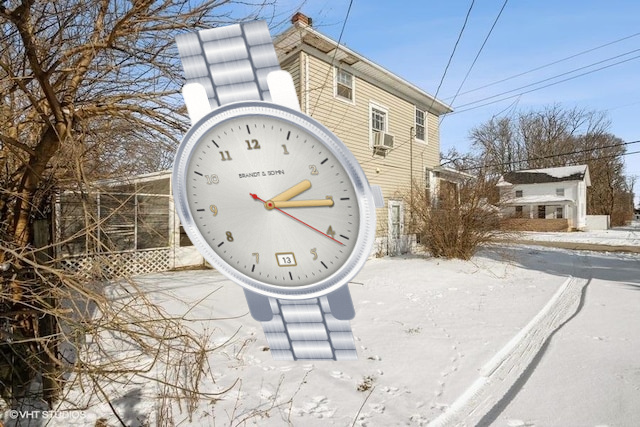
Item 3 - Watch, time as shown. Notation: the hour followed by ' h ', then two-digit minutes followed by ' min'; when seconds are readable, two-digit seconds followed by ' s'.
2 h 15 min 21 s
